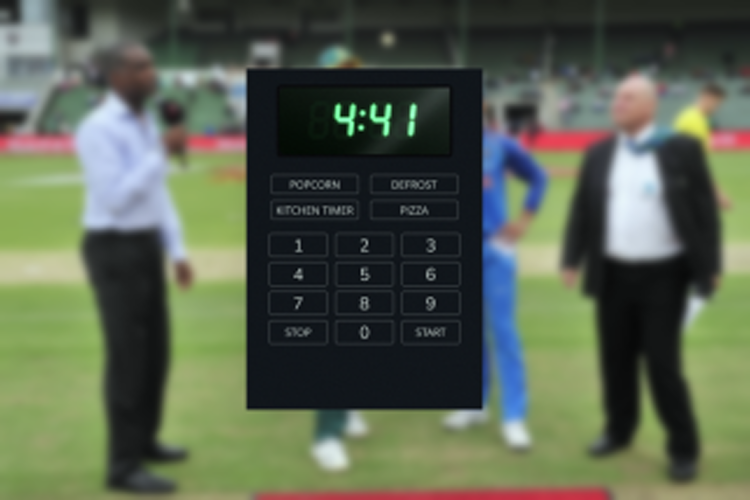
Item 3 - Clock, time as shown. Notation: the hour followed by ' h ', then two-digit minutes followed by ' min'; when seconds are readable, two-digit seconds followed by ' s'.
4 h 41 min
